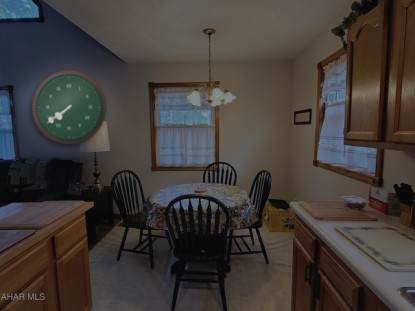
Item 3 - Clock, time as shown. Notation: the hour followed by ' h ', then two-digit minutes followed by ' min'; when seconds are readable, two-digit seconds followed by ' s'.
7 h 39 min
